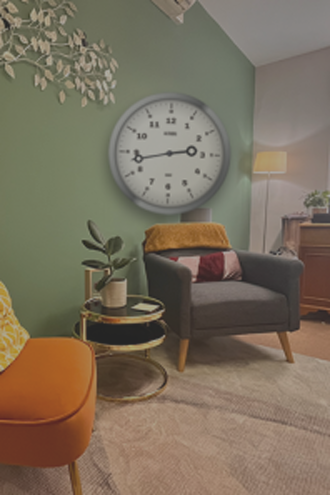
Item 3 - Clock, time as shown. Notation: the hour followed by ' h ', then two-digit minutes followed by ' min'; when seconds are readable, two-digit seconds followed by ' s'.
2 h 43 min
